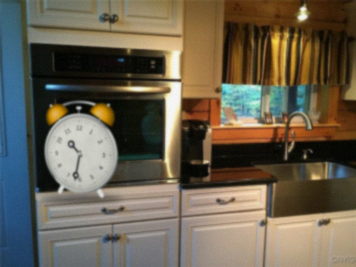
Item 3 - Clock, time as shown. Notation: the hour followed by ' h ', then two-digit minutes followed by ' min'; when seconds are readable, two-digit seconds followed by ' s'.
10 h 32 min
